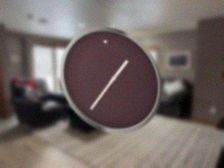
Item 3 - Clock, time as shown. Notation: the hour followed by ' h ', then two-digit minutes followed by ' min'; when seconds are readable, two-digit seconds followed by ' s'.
1 h 38 min
